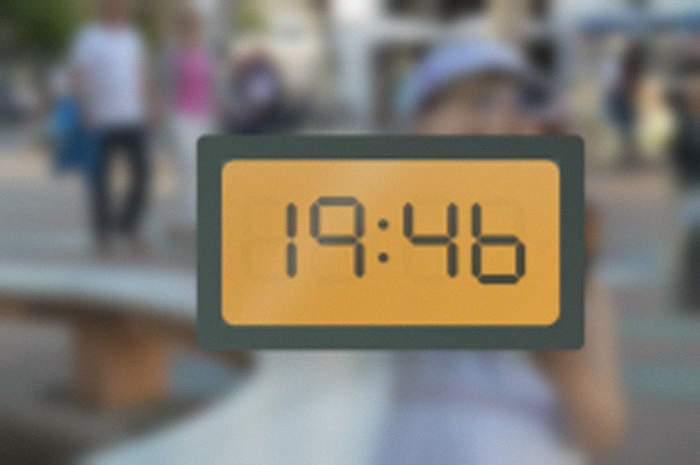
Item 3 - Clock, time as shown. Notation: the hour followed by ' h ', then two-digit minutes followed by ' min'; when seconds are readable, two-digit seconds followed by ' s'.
19 h 46 min
